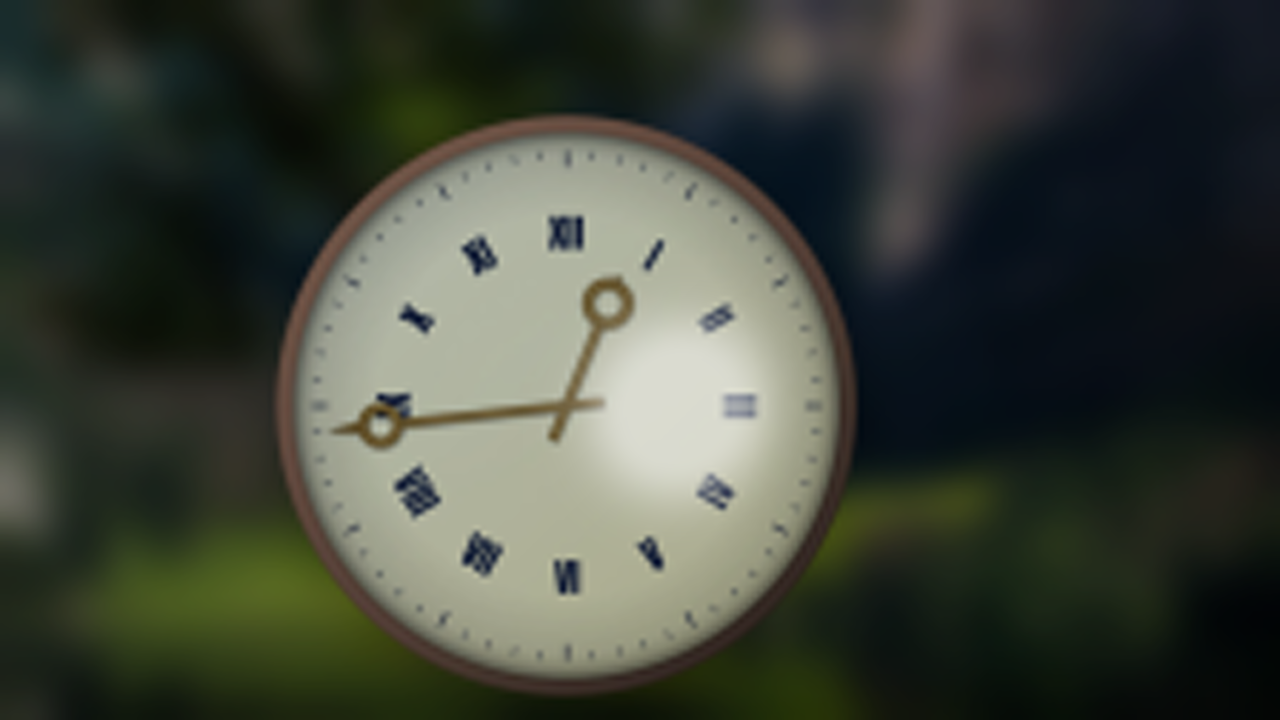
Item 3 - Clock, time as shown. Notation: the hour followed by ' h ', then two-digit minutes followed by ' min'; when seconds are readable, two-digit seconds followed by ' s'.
12 h 44 min
